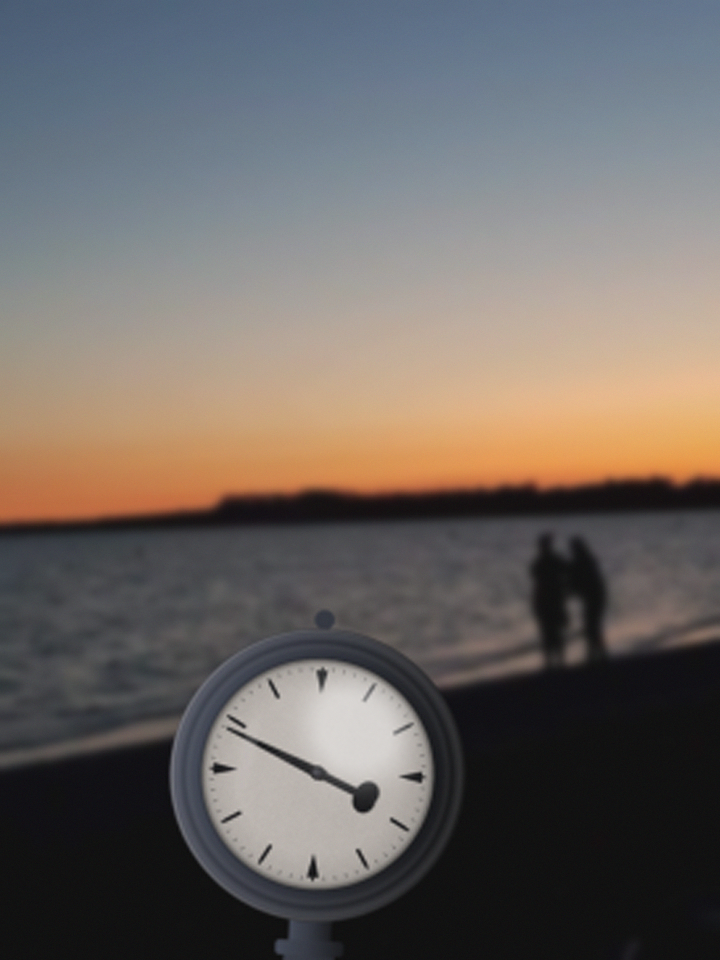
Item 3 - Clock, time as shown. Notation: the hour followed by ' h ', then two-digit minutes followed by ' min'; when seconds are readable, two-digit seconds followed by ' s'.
3 h 49 min
